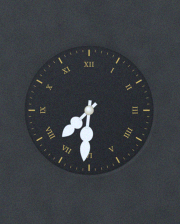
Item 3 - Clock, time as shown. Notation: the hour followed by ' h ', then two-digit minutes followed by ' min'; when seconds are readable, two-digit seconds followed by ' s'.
7 h 31 min
